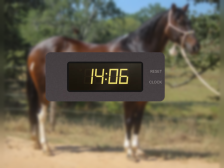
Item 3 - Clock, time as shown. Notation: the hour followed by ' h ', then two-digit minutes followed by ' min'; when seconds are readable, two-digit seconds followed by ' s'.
14 h 06 min
